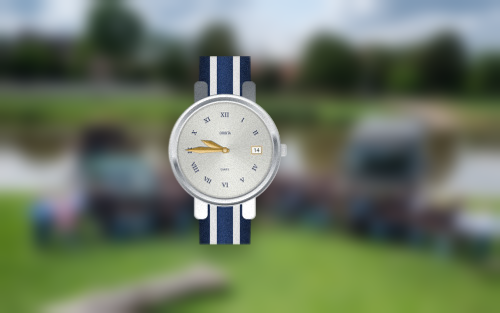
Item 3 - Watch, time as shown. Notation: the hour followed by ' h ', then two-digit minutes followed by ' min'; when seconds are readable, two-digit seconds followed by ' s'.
9 h 45 min
